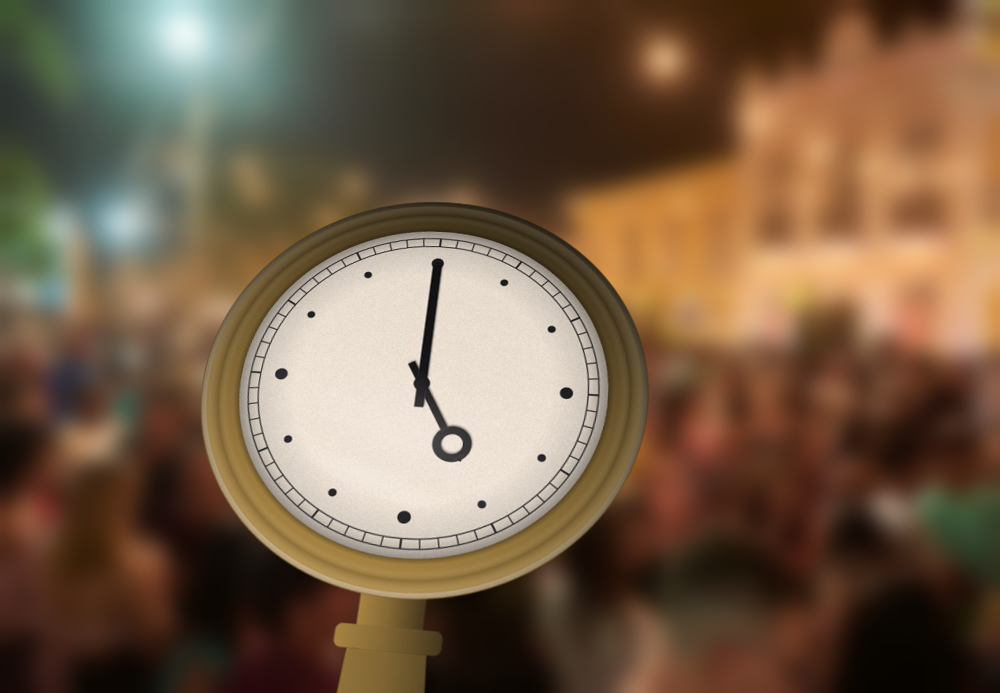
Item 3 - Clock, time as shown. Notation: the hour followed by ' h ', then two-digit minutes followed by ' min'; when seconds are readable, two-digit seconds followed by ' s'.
5 h 00 min
